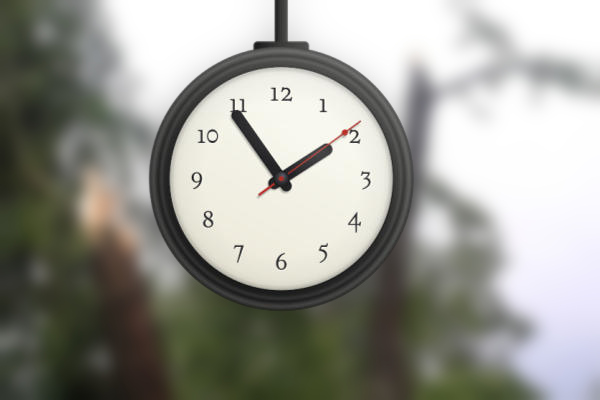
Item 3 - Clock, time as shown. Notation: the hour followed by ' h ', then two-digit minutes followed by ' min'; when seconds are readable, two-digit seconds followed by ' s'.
1 h 54 min 09 s
